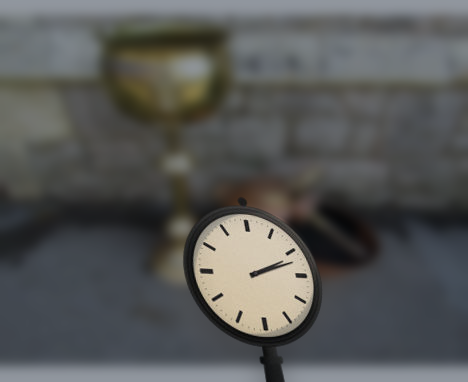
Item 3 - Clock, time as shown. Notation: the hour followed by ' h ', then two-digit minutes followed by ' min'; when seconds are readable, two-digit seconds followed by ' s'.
2 h 12 min
